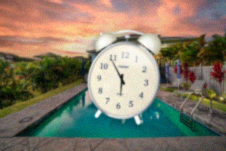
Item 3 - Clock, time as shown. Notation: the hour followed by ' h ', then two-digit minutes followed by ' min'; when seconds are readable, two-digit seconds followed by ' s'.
5 h 54 min
